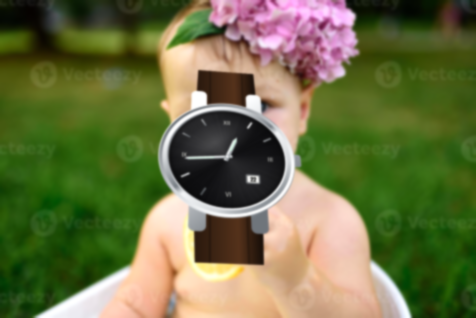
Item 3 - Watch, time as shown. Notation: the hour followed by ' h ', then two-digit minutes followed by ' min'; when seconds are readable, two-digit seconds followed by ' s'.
12 h 44 min
